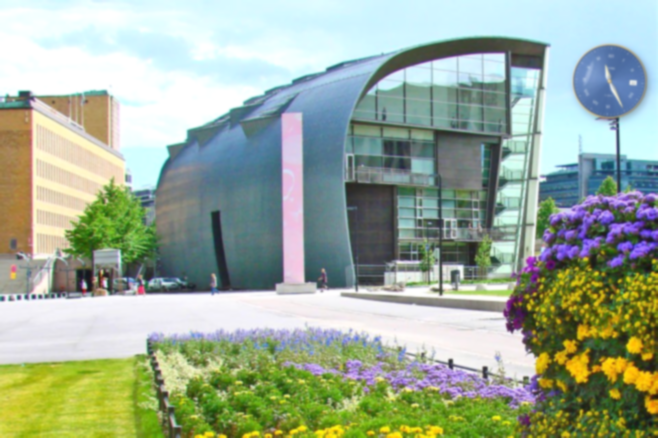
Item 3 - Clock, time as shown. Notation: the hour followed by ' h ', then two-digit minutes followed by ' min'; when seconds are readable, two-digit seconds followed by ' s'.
11 h 25 min
